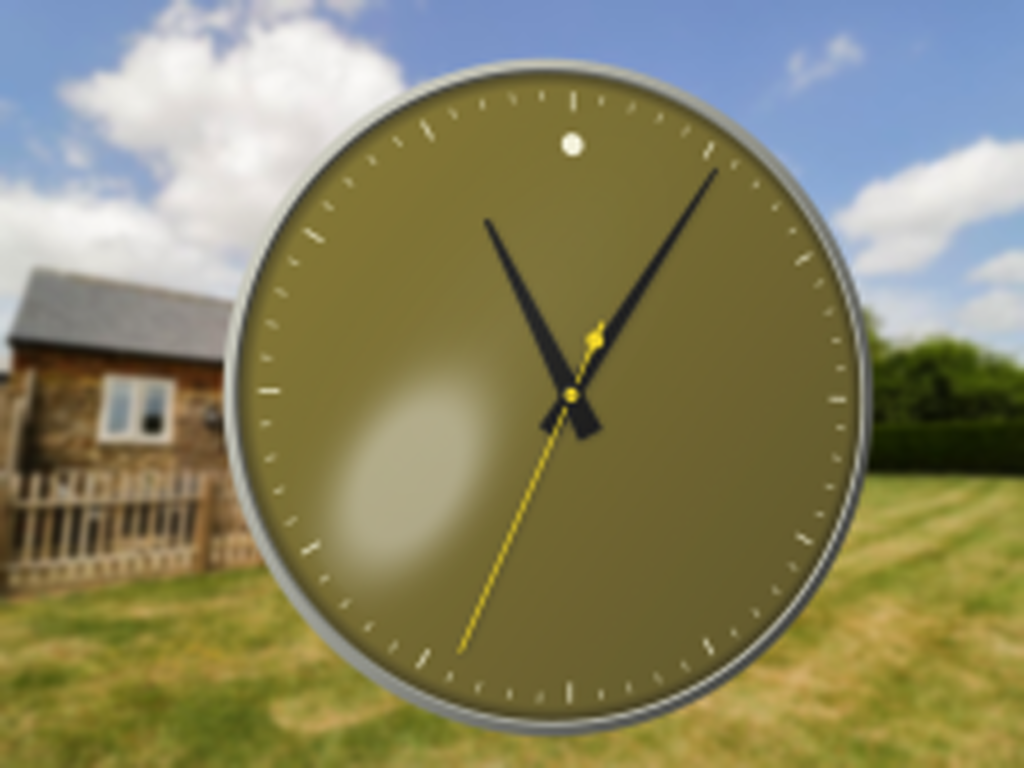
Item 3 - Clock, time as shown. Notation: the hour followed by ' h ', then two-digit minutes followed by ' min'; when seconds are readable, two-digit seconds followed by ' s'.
11 h 05 min 34 s
